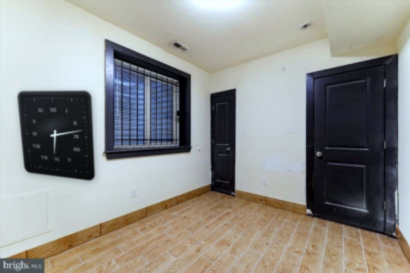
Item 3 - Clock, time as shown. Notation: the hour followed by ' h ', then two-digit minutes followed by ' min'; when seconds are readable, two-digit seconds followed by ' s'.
6 h 13 min
